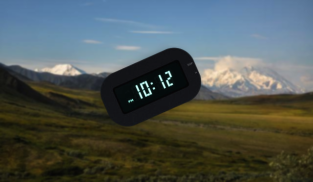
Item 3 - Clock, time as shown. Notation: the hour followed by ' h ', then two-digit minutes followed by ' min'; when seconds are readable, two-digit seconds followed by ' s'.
10 h 12 min
